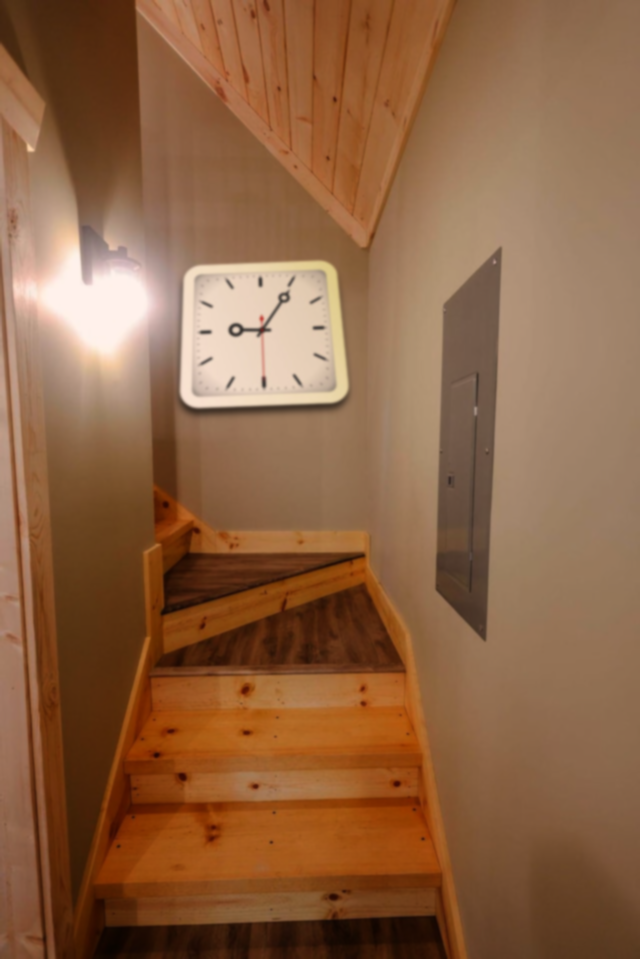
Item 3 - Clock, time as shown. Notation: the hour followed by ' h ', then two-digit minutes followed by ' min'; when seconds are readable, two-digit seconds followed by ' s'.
9 h 05 min 30 s
